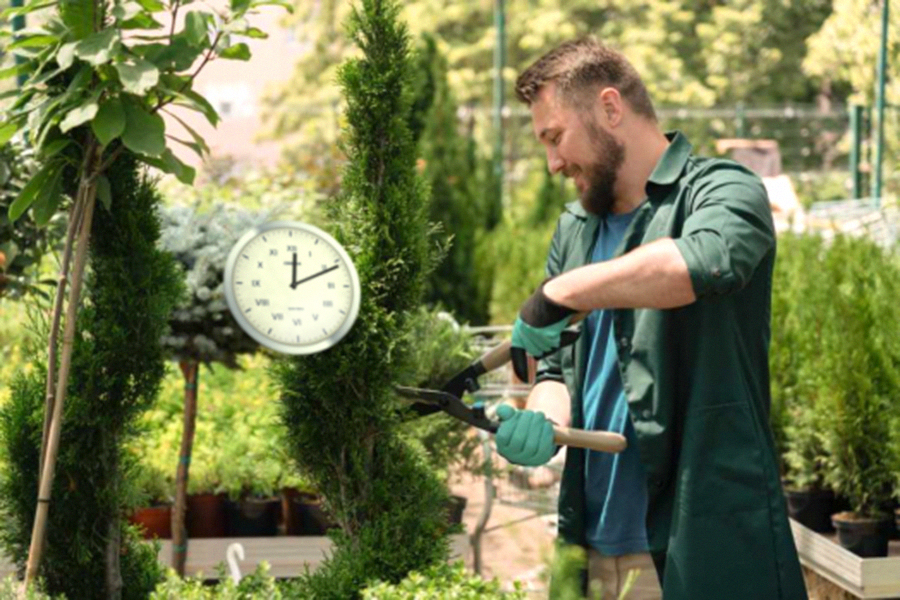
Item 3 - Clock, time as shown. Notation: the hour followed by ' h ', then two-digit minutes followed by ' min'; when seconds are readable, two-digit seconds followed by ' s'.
12 h 11 min
